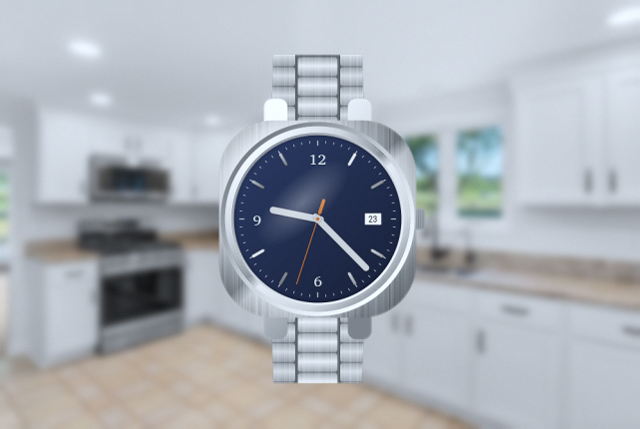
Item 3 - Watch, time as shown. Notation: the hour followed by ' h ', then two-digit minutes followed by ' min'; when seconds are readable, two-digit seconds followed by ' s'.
9 h 22 min 33 s
